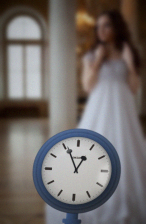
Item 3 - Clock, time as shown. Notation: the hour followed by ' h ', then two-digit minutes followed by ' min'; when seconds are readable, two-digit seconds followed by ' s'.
12 h 56 min
